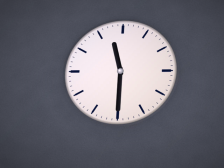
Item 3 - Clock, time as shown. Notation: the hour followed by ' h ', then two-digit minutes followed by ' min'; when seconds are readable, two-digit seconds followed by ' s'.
11 h 30 min
